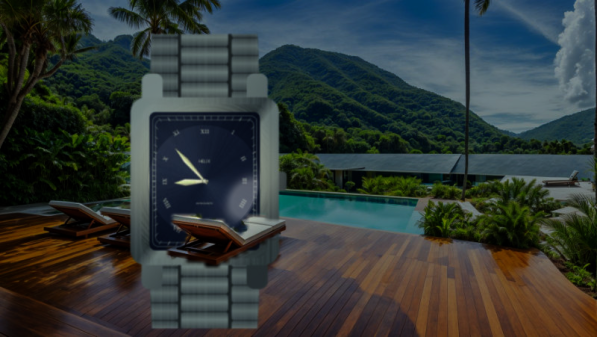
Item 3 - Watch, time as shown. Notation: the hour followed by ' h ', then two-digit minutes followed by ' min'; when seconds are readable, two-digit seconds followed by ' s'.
8 h 53 min
